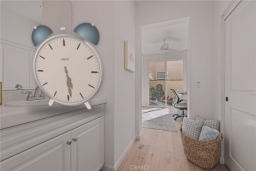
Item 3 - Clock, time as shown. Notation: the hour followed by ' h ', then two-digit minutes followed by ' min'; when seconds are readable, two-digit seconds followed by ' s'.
5 h 29 min
